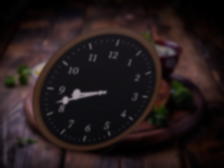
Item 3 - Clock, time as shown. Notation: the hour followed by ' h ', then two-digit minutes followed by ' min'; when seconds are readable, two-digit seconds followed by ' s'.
8 h 42 min
